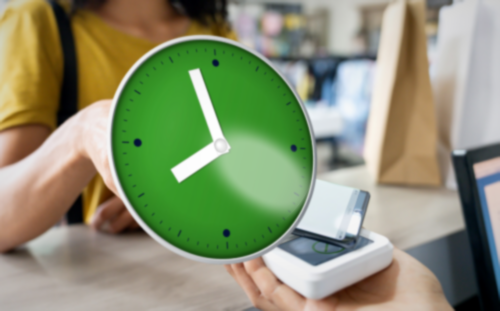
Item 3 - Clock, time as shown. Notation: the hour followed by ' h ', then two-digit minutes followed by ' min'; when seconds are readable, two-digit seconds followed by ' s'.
7 h 57 min
